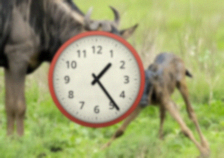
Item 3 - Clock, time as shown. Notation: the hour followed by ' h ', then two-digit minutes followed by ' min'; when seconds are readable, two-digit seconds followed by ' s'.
1 h 24 min
